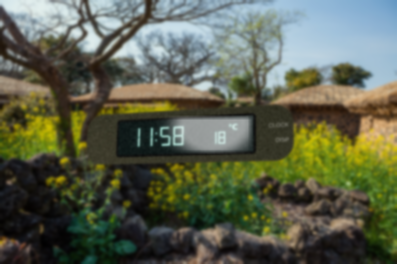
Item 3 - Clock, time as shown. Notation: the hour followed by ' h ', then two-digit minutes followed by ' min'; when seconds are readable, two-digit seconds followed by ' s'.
11 h 58 min
